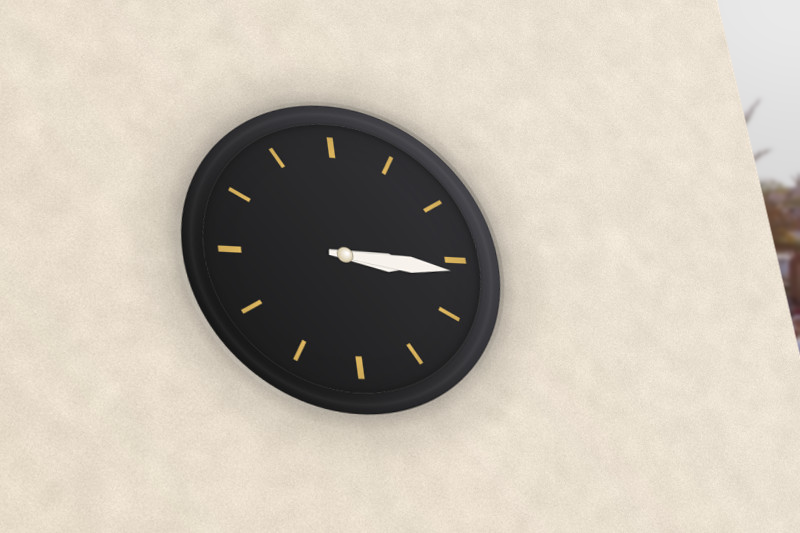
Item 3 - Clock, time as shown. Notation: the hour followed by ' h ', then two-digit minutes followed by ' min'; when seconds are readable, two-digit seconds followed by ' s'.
3 h 16 min
